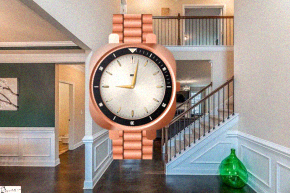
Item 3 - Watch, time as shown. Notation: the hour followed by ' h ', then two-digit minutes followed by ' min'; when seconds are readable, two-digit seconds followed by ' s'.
9 h 02 min
